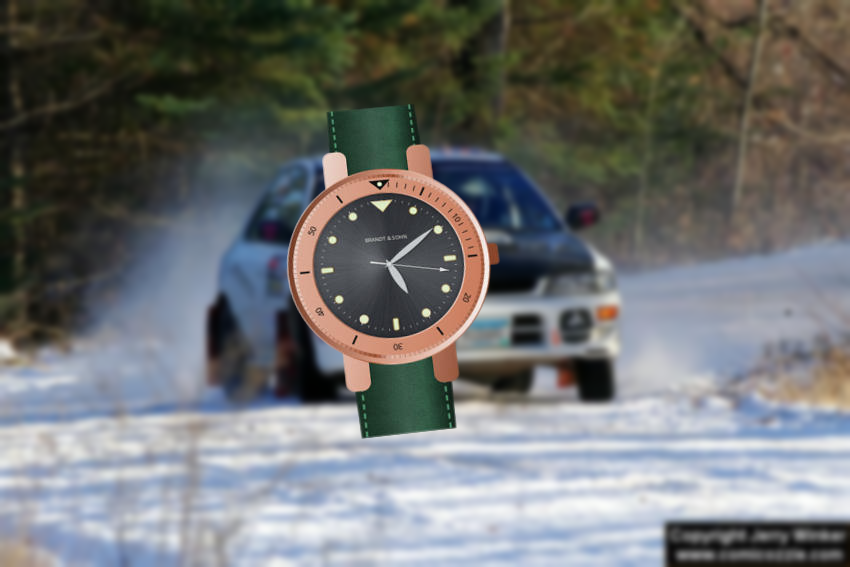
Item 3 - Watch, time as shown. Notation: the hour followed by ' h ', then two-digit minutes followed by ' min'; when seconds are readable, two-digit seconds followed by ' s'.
5 h 09 min 17 s
